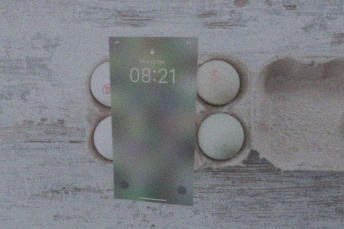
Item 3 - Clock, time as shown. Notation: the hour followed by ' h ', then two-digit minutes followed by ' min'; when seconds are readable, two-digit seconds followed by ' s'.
8 h 21 min
